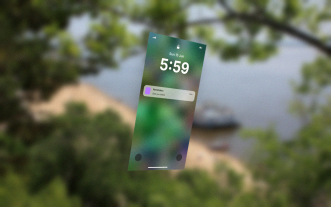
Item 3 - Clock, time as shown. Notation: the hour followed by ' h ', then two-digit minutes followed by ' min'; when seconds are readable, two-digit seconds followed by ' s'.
5 h 59 min
